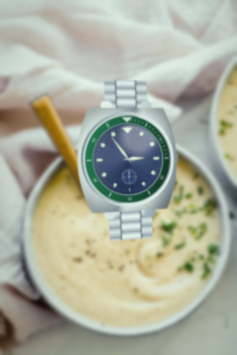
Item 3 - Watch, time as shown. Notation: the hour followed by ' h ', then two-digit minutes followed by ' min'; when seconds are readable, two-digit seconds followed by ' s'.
2 h 54 min
